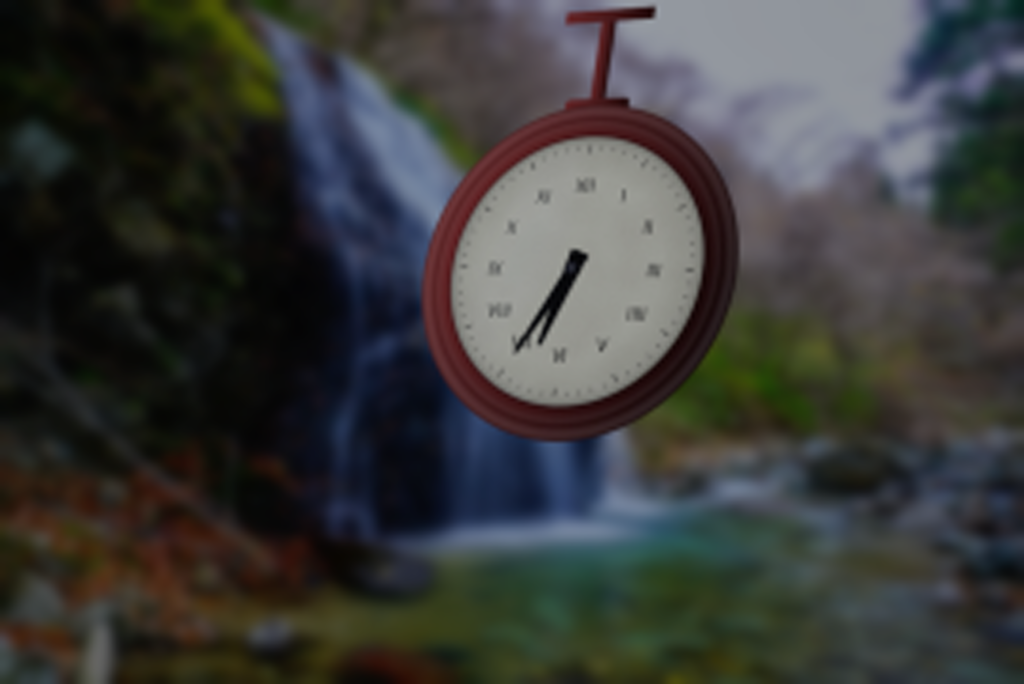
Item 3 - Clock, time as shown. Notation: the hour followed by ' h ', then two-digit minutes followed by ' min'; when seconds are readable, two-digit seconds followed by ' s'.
6 h 35 min
